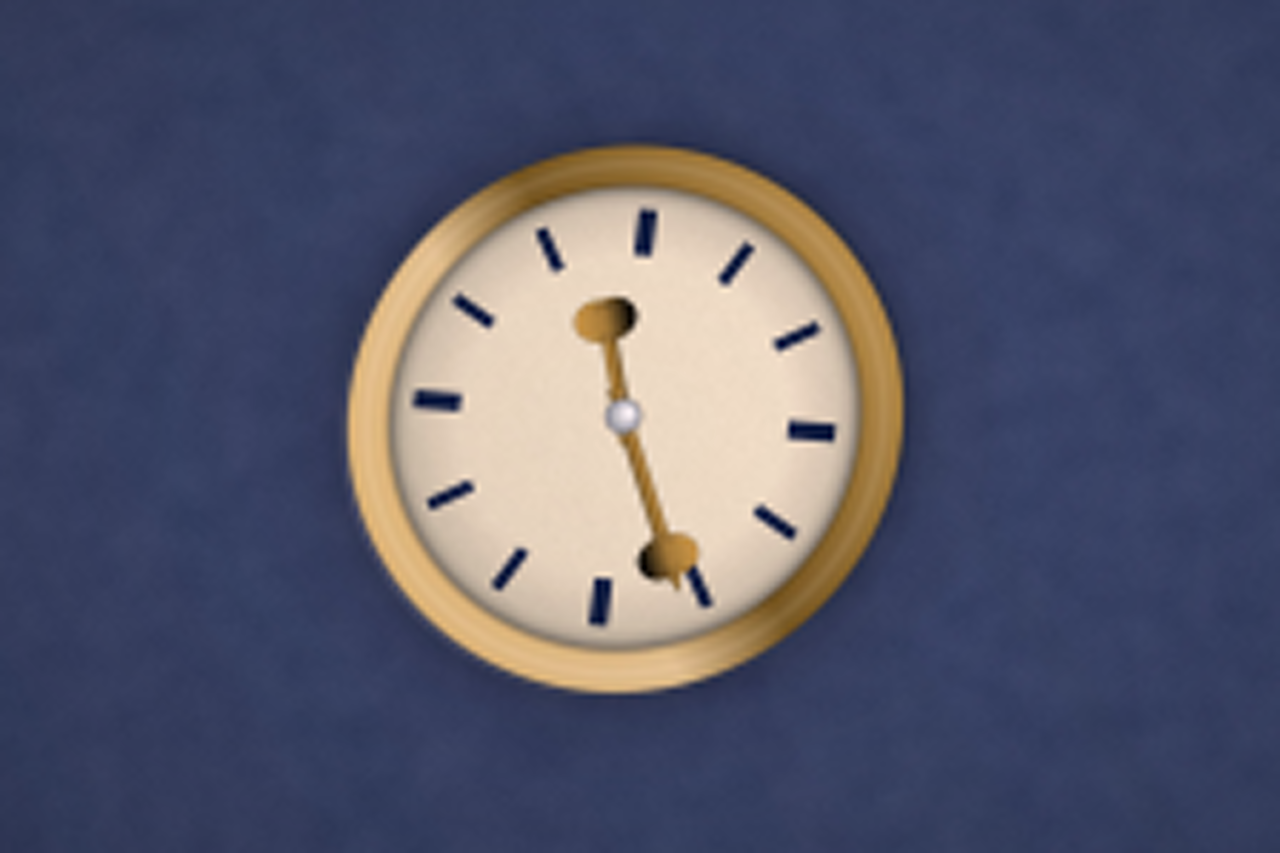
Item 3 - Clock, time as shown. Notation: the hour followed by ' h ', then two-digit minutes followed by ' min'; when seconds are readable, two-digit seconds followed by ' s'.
11 h 26 min
